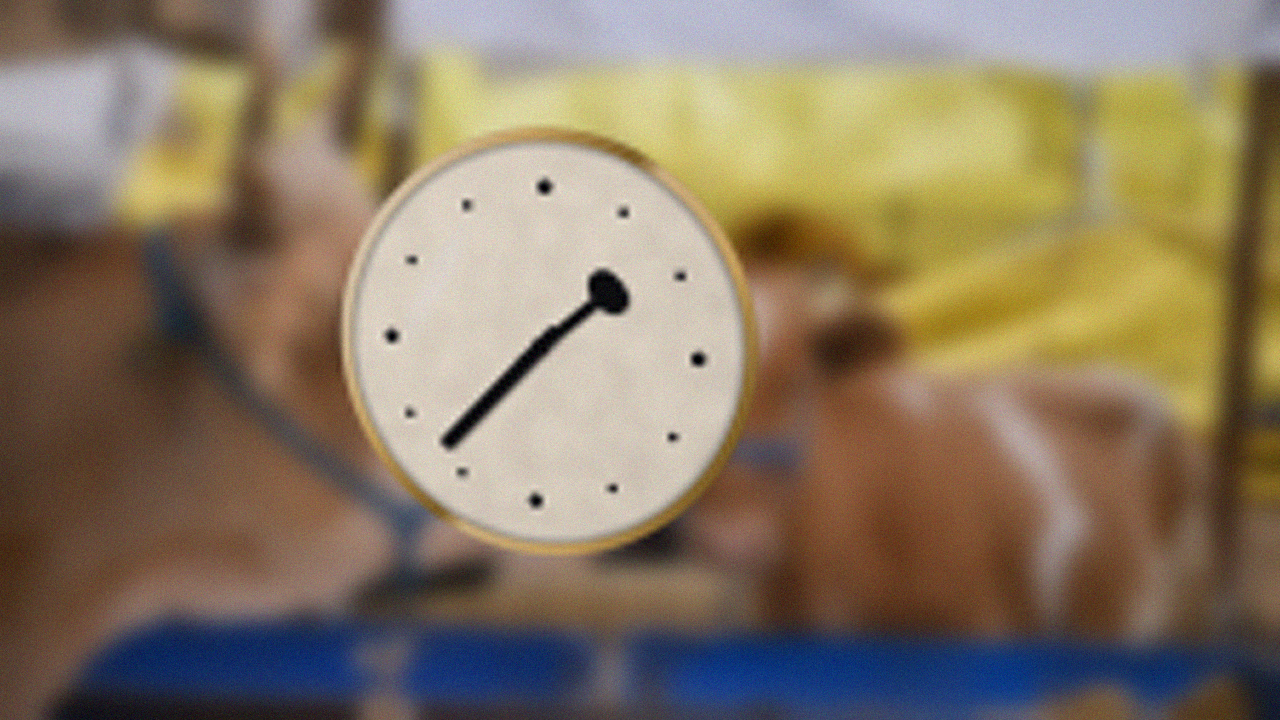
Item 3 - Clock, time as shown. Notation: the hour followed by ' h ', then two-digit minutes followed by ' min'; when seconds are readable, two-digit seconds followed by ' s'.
1 h 37 min
